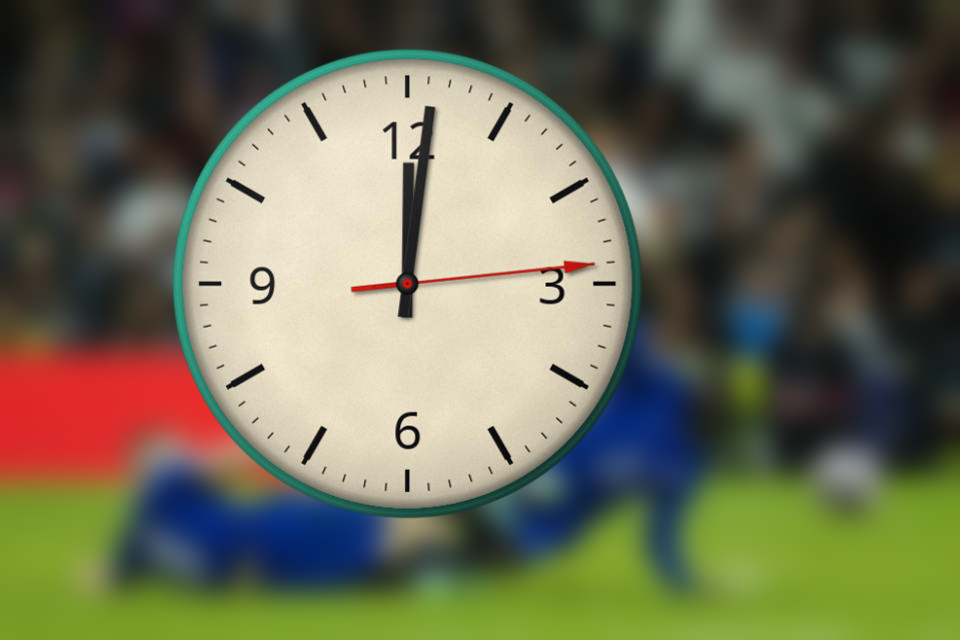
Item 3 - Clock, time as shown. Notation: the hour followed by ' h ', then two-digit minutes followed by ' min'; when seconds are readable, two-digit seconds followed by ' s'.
12 h 01 min 14 s
